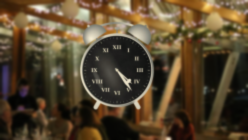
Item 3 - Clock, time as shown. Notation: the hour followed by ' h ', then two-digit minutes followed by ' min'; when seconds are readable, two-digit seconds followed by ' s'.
4 h 24 min
